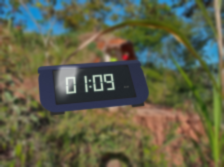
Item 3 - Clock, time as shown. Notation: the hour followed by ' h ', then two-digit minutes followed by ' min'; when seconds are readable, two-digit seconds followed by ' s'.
1 h 09 min
